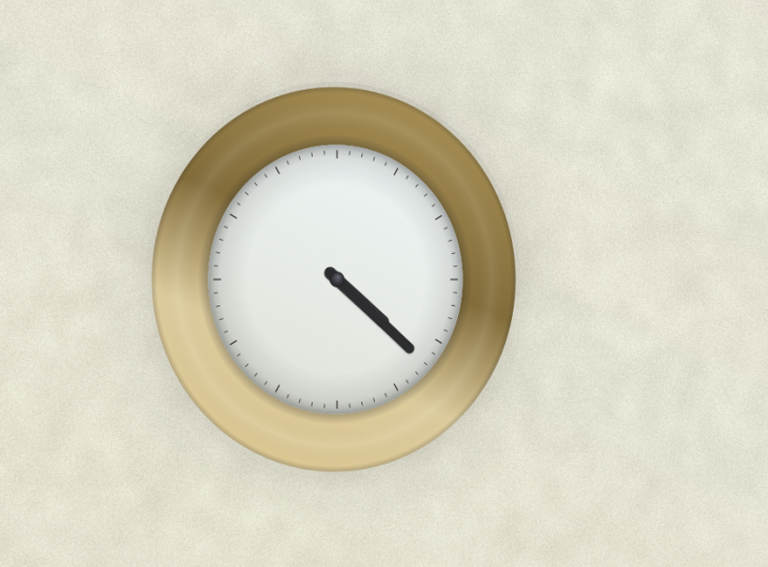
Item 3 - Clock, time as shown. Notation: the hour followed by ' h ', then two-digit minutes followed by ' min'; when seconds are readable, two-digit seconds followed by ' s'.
4 h 22 min
